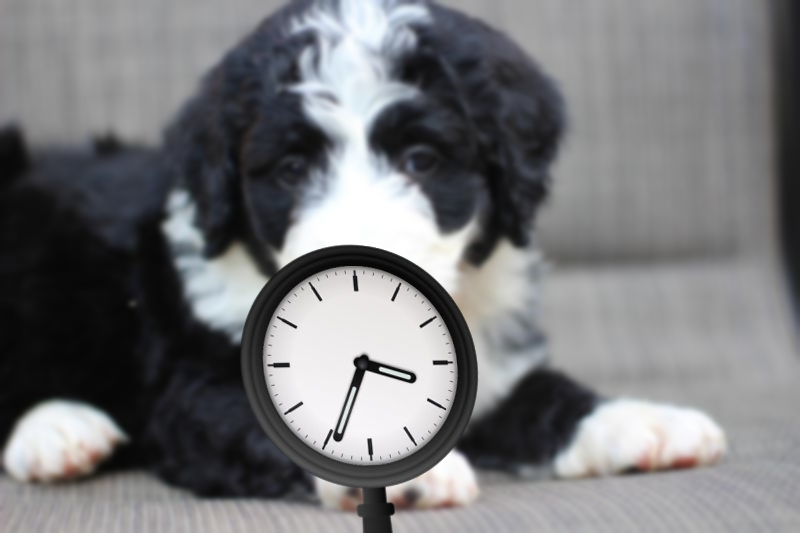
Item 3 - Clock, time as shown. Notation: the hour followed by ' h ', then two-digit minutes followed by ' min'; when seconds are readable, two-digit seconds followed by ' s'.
3 h 34 min
